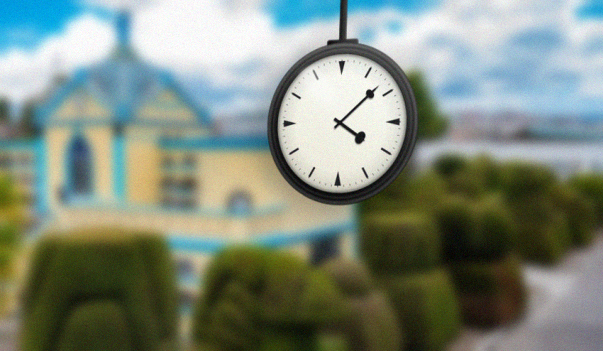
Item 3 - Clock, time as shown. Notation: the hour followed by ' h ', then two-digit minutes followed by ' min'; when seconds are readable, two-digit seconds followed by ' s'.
4 h 08 min
